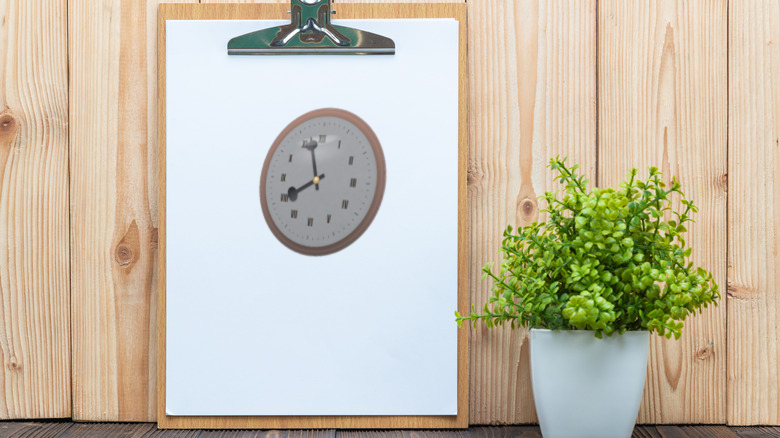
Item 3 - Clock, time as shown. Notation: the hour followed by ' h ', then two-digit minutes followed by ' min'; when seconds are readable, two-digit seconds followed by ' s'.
7 h 57 min
